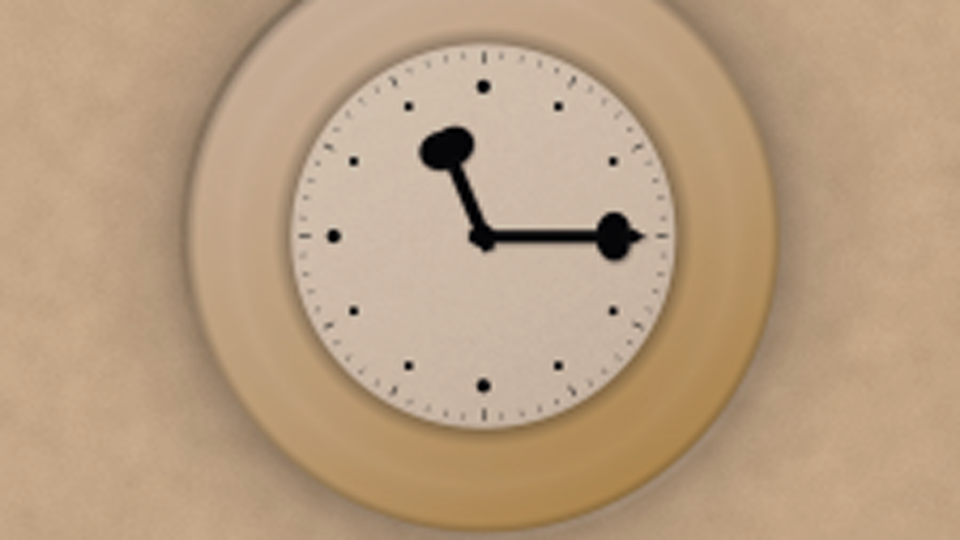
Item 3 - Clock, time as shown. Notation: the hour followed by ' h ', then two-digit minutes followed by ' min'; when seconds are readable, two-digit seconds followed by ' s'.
11 h 15 min
